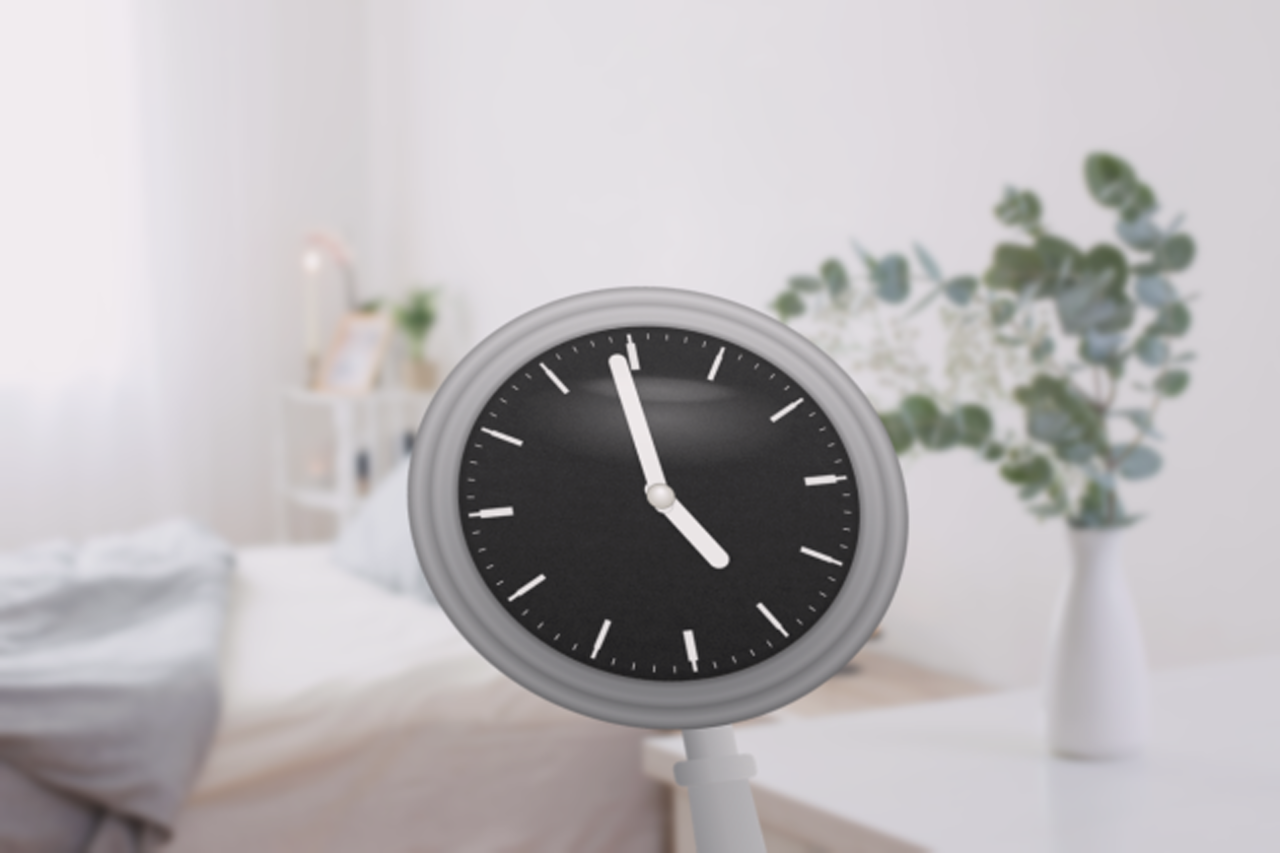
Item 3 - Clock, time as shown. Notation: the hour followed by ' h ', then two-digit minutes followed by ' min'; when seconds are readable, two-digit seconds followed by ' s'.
4 h 59 min
